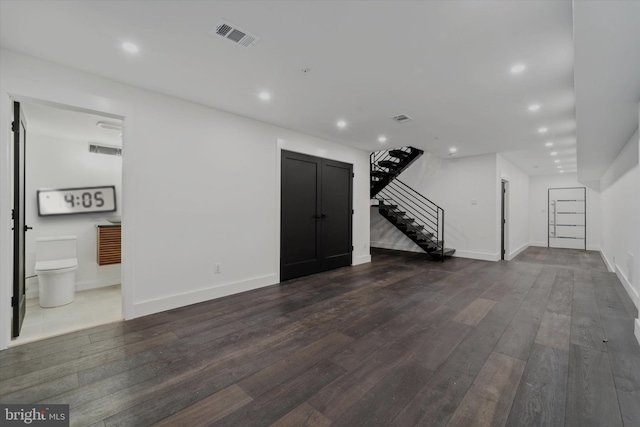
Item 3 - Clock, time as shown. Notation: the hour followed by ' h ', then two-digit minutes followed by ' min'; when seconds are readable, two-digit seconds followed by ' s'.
4 h 05 min
